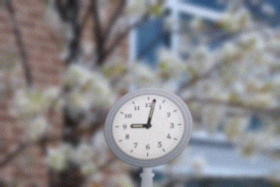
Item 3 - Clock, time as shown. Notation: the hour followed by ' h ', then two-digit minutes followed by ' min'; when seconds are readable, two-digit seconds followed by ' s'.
9 h 02 min
